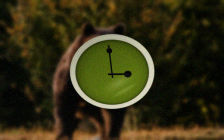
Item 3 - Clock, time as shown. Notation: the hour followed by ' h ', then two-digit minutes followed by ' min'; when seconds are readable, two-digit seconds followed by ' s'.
2 h 59 min
